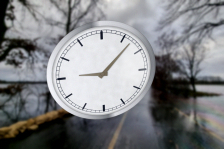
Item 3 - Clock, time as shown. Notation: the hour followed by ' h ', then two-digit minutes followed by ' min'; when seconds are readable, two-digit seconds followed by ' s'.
9 h 07 min
